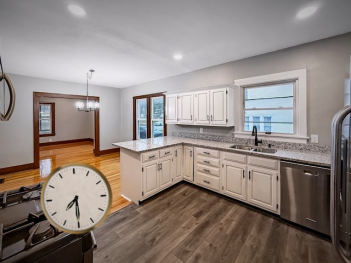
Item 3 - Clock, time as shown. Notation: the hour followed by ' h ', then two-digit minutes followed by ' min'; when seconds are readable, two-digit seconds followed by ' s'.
7 h 30 min
